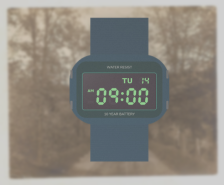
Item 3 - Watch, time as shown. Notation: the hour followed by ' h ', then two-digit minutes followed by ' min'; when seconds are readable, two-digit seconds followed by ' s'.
9 h 00 min
